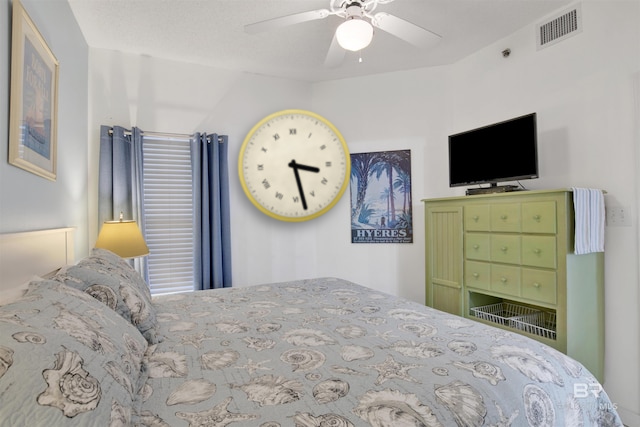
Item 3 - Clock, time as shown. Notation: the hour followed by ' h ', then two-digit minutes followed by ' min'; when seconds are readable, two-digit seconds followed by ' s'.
3 h 28 min
